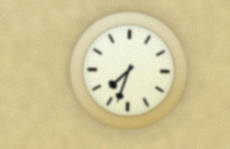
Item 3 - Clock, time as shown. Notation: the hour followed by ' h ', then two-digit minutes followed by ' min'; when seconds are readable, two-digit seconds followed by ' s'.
7 h 33 min
